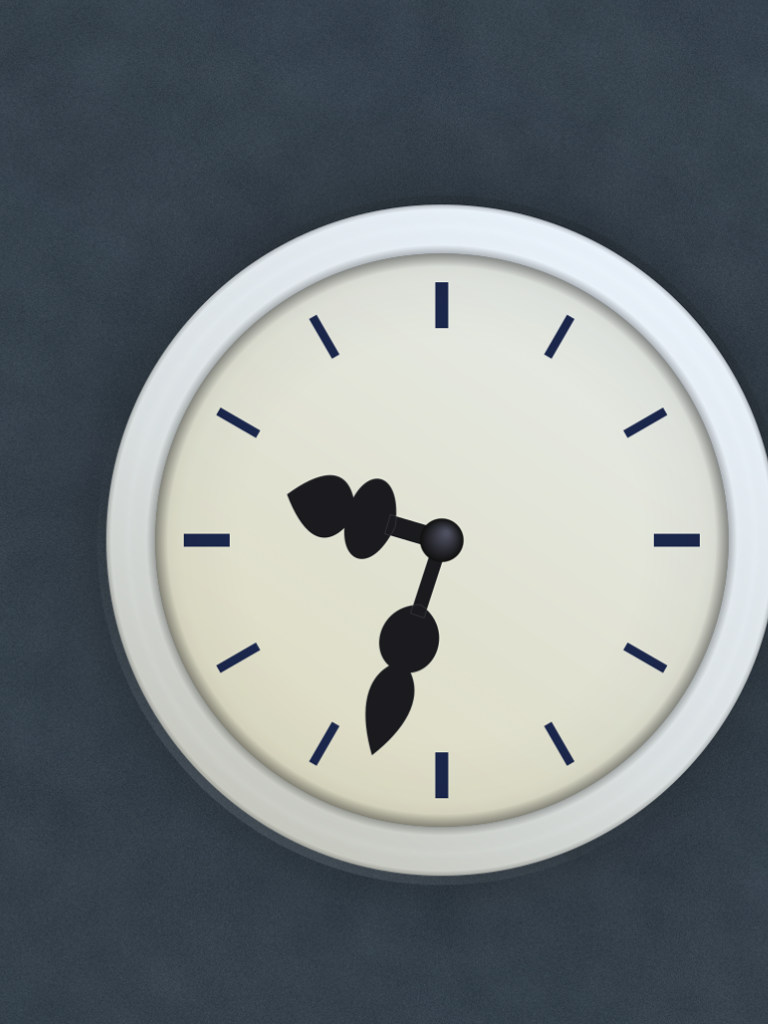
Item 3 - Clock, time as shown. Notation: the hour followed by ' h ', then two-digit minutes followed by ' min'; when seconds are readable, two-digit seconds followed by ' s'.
9 h 33 min
